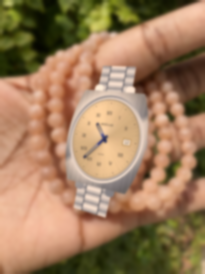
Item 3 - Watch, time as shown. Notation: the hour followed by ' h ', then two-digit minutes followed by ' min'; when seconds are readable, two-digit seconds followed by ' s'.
10 h 37 min
